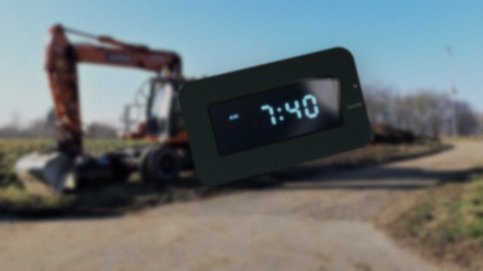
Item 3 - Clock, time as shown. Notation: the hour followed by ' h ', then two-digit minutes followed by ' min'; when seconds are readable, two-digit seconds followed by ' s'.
7 h 40 min
